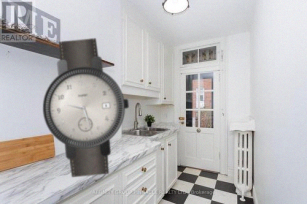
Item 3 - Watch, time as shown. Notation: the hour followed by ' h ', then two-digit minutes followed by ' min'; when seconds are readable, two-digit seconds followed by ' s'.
9 h 28 min
